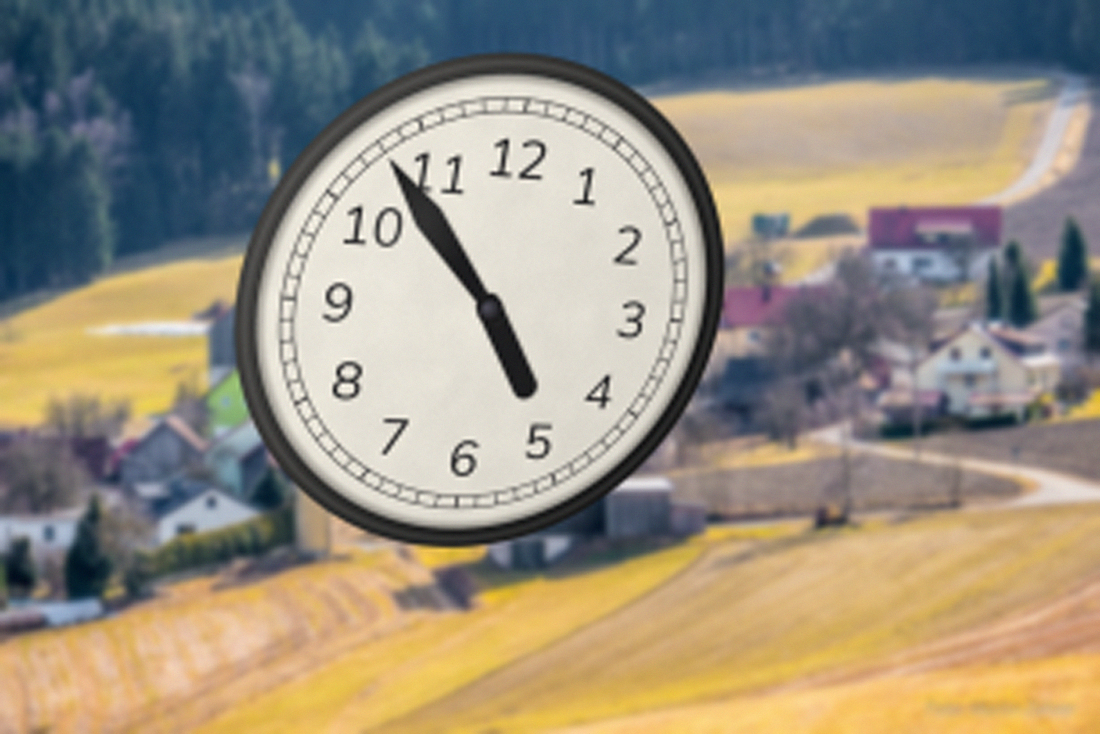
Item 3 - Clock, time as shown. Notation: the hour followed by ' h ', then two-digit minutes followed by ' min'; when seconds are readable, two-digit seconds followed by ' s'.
4 h 53 min
